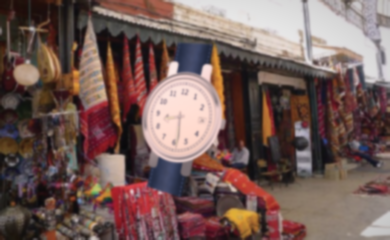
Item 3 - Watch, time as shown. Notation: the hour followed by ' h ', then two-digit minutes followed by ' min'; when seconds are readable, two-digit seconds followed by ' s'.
8 h 29 min
